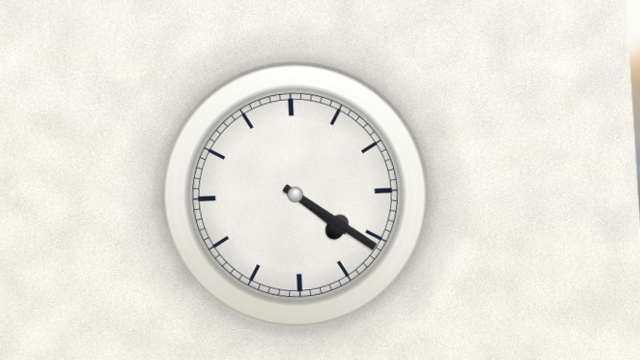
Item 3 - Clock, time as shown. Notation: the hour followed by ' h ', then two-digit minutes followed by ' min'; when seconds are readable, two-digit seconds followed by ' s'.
4 h 21 min
